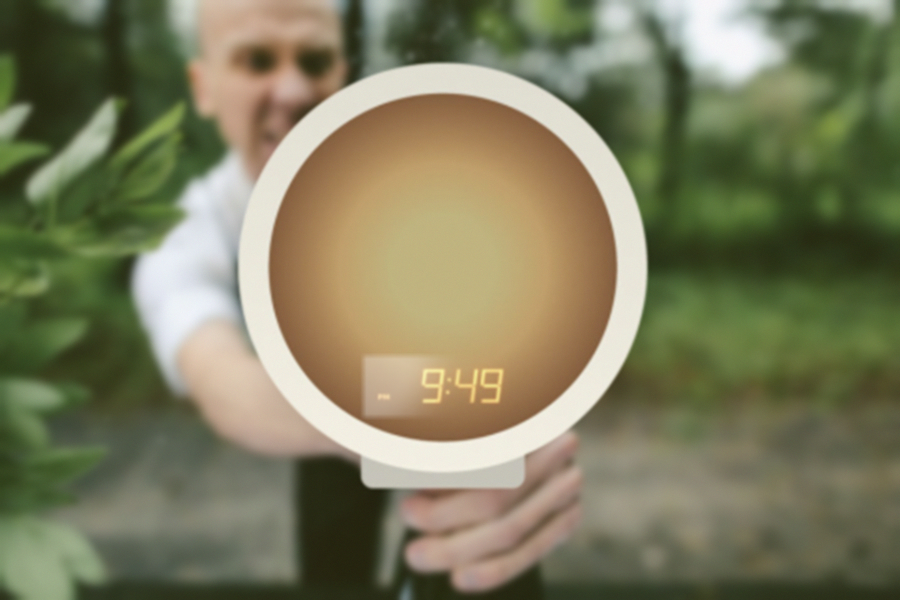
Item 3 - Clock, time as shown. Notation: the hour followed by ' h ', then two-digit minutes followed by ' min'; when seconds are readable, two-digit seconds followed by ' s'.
9 h 49 min
